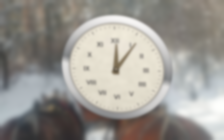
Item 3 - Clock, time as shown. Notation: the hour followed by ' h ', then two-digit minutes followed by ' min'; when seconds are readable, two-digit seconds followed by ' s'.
12 h 06 min
